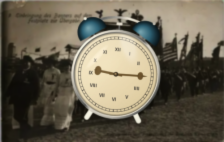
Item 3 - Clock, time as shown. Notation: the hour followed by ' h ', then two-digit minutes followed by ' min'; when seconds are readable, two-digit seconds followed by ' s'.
9 h 15 min
